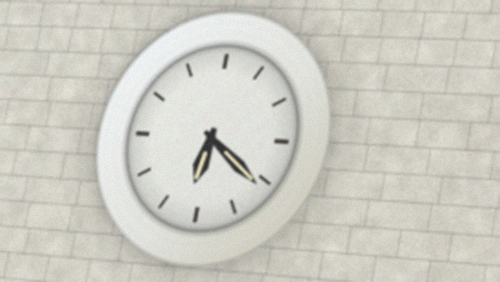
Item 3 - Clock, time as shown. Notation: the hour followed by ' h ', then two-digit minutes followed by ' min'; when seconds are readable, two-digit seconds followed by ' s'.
6 h 21 min
